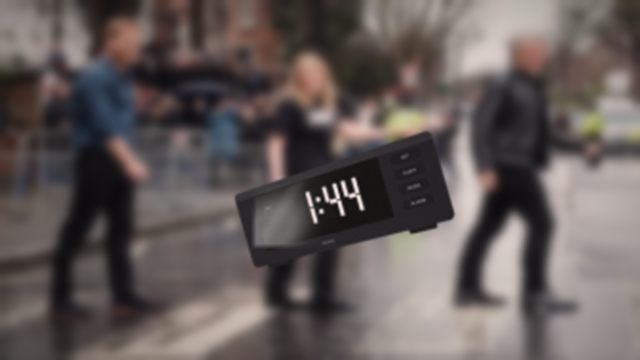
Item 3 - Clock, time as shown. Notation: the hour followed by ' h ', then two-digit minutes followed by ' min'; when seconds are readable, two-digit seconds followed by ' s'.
1 h 44 min
